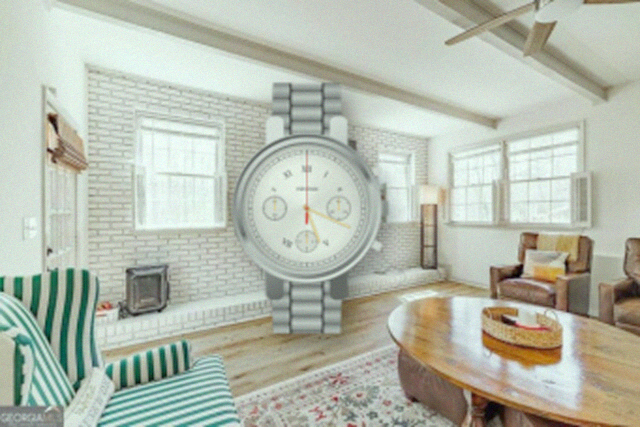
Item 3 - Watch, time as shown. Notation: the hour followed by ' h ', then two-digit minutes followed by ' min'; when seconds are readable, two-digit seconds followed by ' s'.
5 h 19 min
